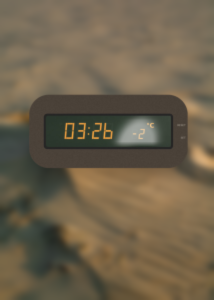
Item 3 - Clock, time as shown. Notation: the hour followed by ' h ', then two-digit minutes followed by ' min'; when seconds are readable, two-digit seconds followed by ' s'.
3 h 26 min
